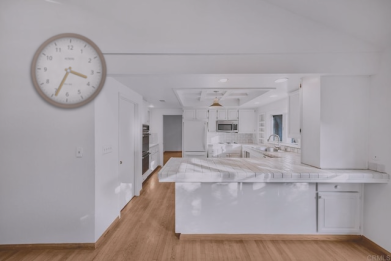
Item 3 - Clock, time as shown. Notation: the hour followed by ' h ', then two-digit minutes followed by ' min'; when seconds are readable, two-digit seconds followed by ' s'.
3 h 34 min
